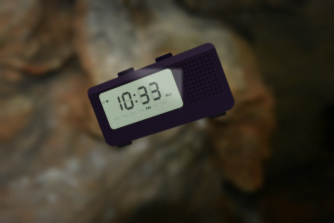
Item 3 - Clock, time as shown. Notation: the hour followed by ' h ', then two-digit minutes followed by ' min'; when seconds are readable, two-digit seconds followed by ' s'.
10 h 33 min
